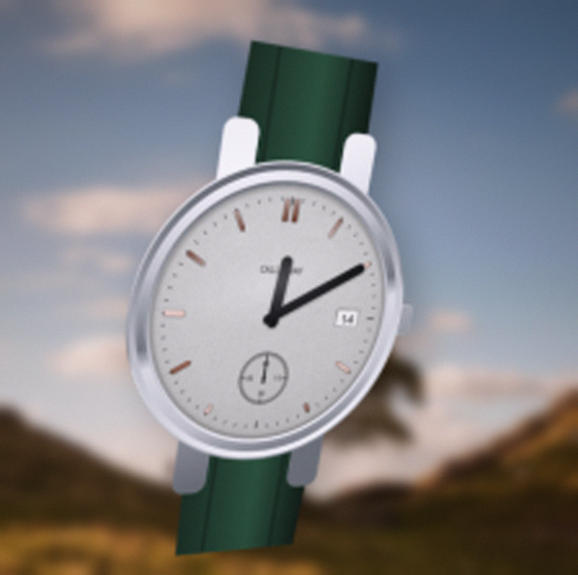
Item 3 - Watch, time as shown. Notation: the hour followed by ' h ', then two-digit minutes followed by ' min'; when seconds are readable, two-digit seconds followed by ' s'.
12 h 10 min
